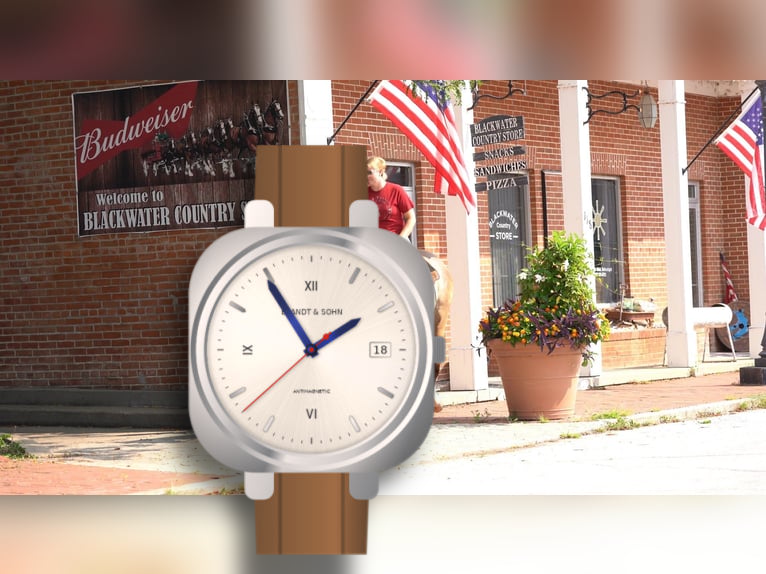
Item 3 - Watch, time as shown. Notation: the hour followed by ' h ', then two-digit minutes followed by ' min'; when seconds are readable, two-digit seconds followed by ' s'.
1 h 54 min 38 s
